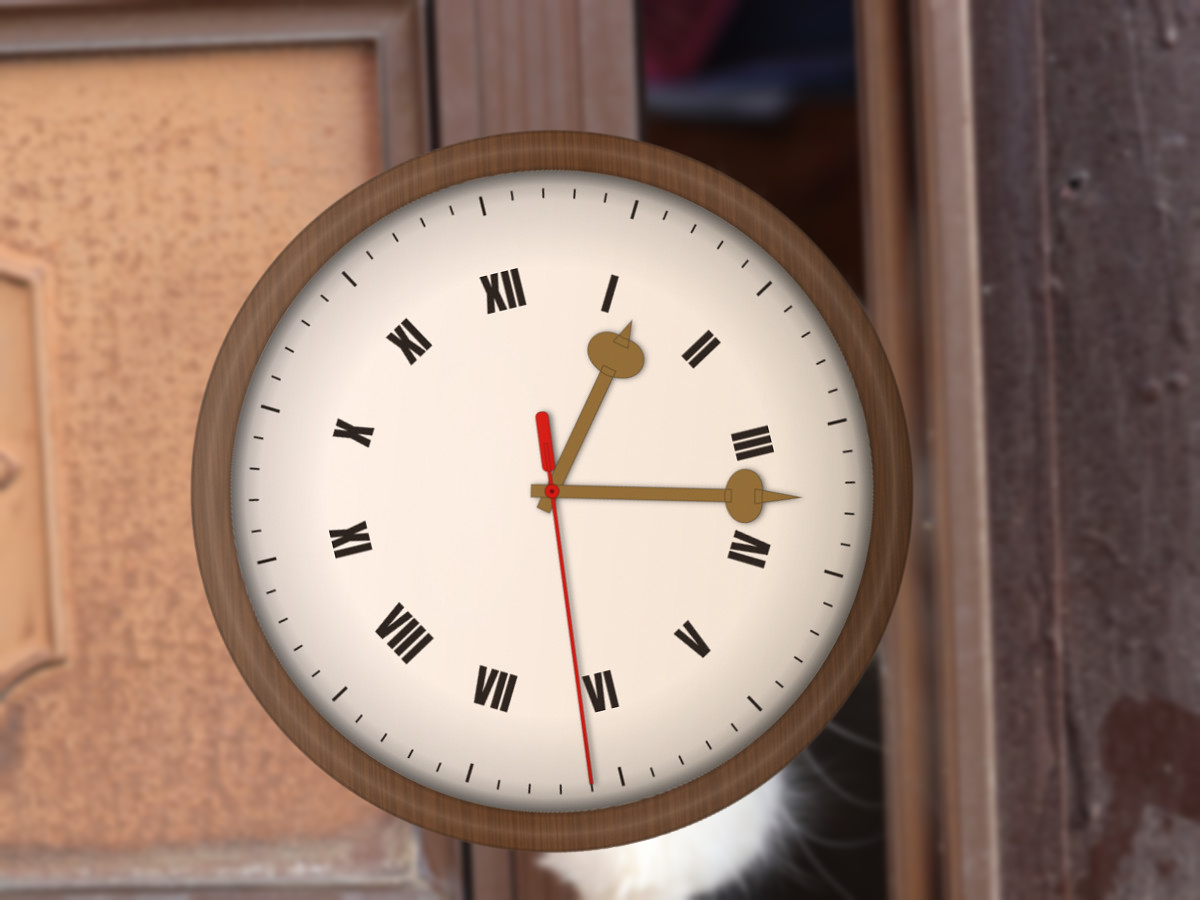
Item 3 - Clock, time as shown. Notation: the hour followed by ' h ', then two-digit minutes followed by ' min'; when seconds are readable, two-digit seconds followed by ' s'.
1 h 17 min 31 s
